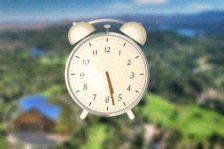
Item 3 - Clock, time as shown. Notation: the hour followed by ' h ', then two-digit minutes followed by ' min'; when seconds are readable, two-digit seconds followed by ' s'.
5 h 28 min
